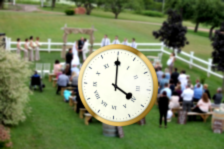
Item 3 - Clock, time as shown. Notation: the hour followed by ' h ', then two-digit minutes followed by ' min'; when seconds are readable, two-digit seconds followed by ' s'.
4 h 00 min
